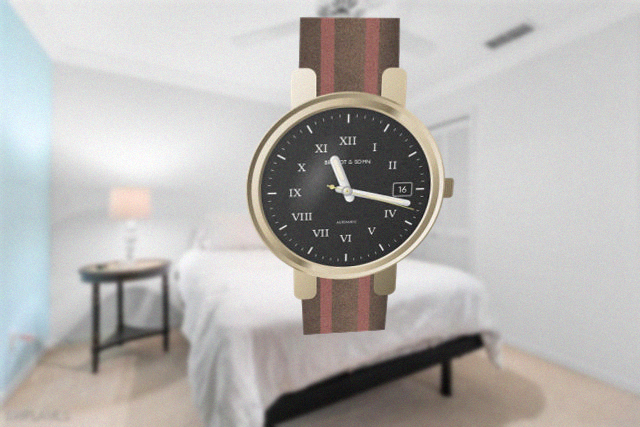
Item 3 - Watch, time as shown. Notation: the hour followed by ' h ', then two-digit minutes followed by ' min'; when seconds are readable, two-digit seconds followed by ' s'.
11 h 17 min 18 s
